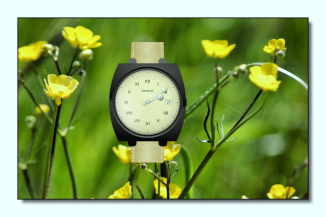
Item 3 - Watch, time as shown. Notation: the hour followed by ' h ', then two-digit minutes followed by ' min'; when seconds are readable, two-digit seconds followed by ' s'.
2 h 09 min
